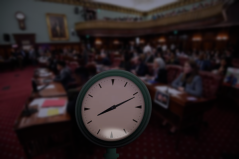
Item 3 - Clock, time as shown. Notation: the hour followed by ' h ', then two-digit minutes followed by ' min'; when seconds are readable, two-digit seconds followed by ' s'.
8 h 11 min
